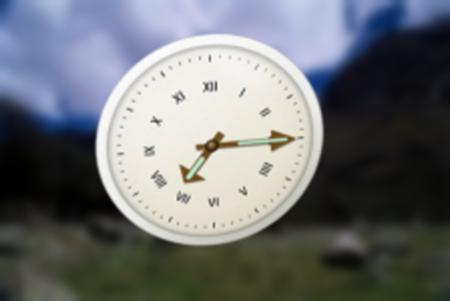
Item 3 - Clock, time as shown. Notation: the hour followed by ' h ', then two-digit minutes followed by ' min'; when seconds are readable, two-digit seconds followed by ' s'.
7 h 15 min
